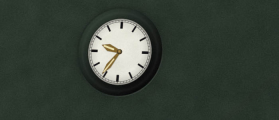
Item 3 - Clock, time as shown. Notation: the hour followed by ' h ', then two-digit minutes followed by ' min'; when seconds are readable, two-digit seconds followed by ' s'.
9 h 36 min
